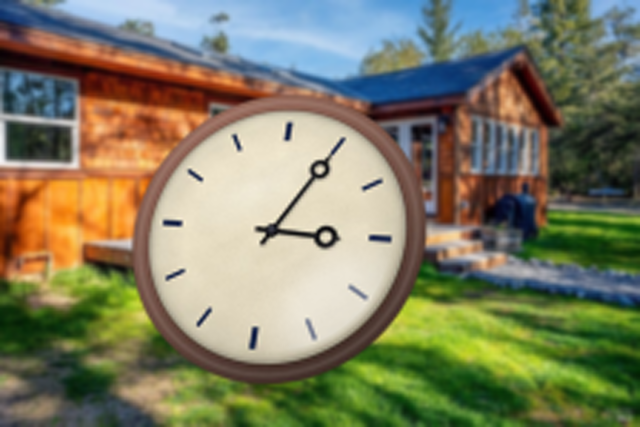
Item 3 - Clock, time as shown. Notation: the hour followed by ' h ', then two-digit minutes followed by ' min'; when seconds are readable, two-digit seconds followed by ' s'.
3 h 05 min
